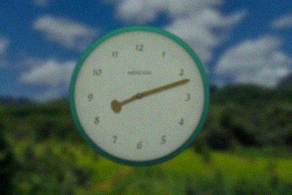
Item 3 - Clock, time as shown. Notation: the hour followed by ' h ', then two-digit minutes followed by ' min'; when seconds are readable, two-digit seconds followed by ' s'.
8 h 12 min
